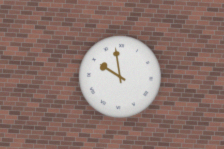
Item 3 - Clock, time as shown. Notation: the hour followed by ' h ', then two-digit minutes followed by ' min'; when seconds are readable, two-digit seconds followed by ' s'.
9 h 58 min
